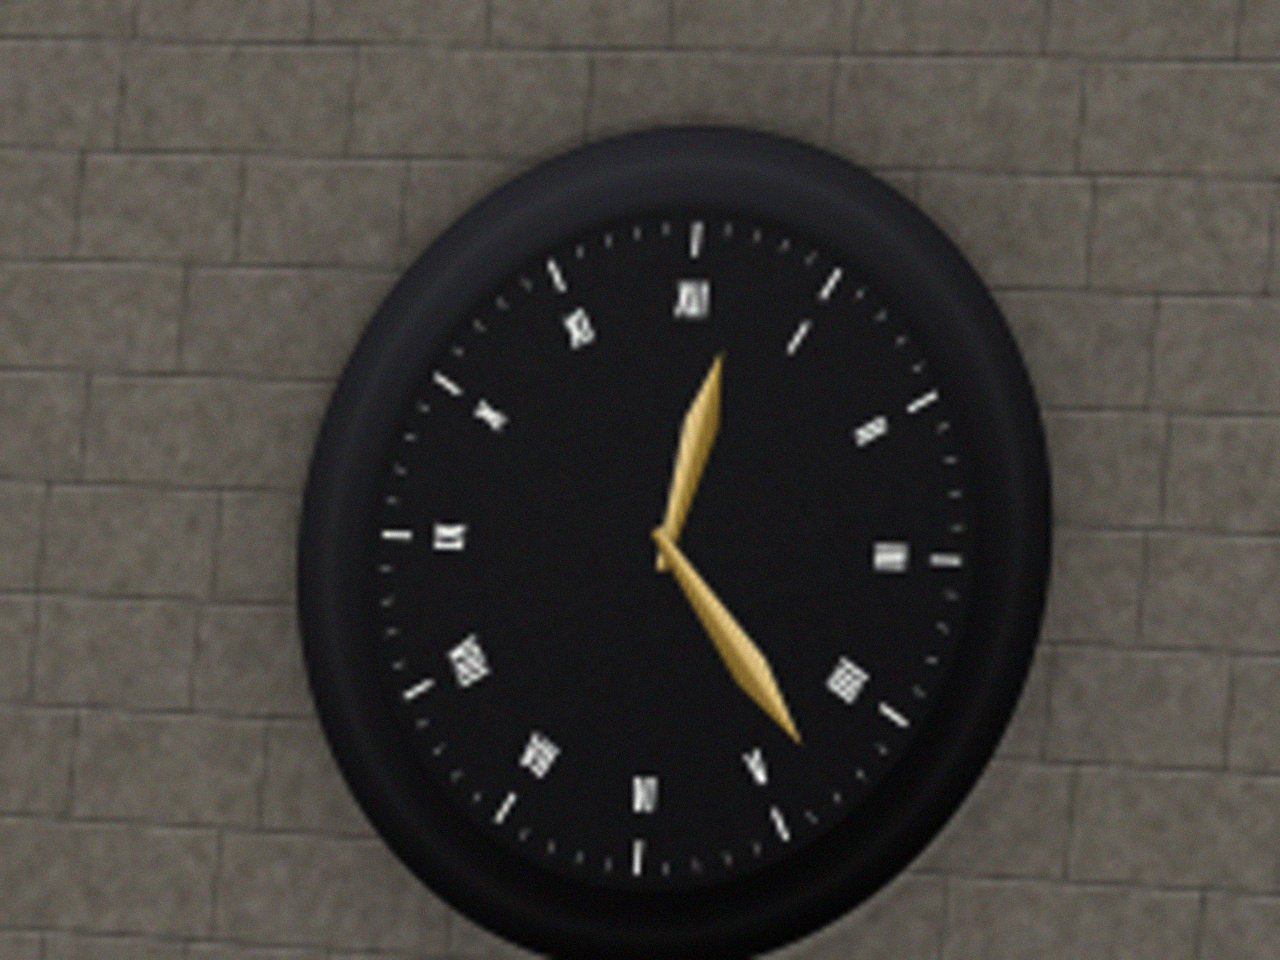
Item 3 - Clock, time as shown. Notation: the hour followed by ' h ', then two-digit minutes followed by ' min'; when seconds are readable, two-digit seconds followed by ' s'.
12 h 23 min
